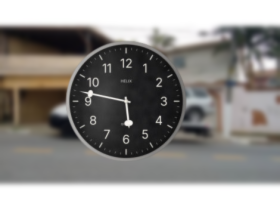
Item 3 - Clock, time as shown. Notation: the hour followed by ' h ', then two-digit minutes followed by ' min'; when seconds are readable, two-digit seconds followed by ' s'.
5 h 47 min
